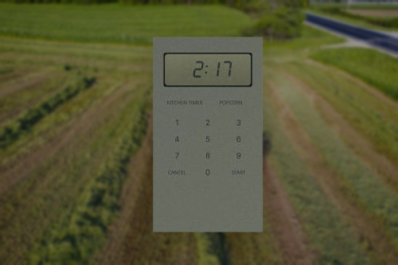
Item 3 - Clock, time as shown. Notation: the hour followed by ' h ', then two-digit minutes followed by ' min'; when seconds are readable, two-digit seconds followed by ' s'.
2 h 17 min
